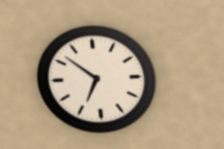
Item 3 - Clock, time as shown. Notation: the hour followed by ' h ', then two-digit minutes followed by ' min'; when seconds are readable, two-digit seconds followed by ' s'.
6 h 52 min
